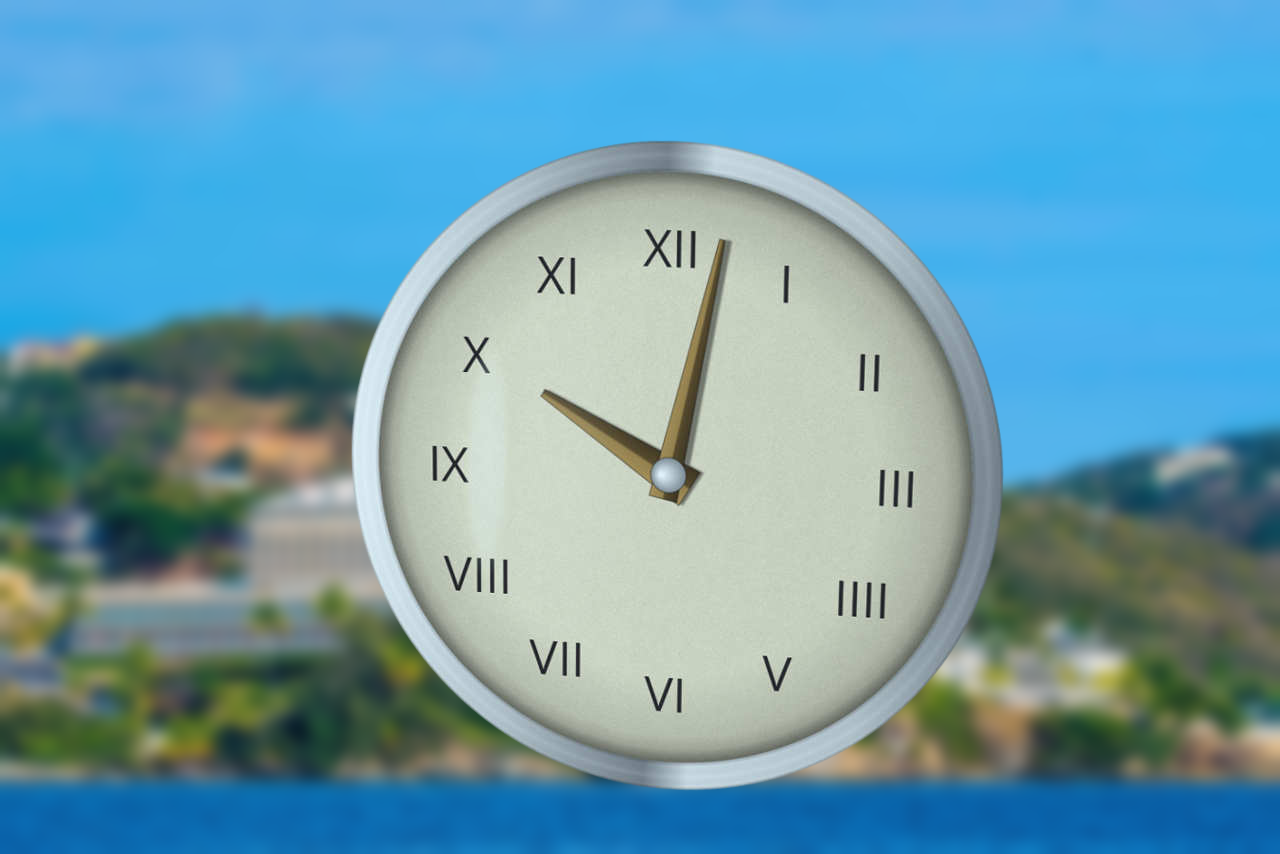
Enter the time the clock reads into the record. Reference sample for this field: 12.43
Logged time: 10.02
